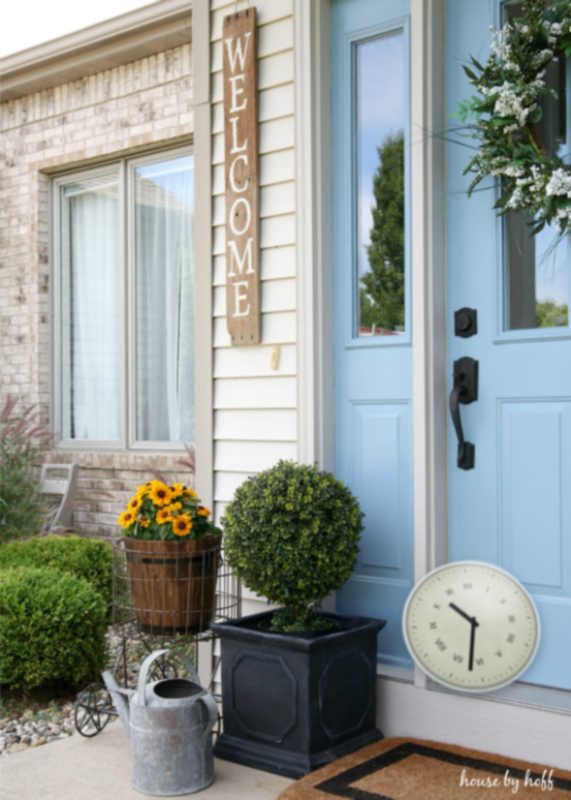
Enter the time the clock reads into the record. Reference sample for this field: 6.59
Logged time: 10.32
